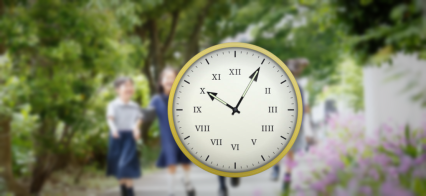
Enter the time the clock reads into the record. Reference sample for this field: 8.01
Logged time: 10.05
